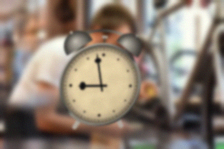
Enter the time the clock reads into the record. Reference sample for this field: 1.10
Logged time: 8.58
